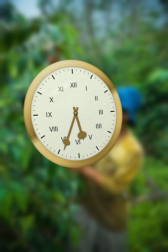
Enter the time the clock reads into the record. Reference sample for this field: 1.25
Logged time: 5.34
